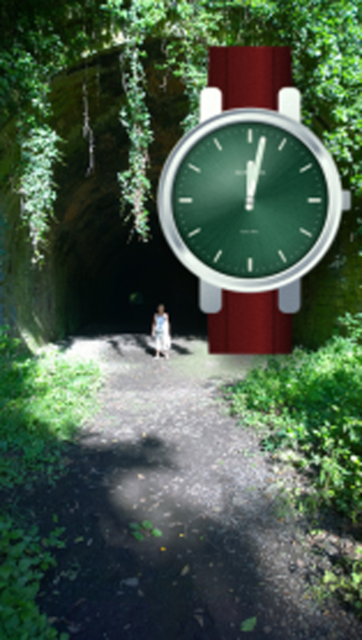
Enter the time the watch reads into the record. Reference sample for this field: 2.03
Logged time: 12.02
